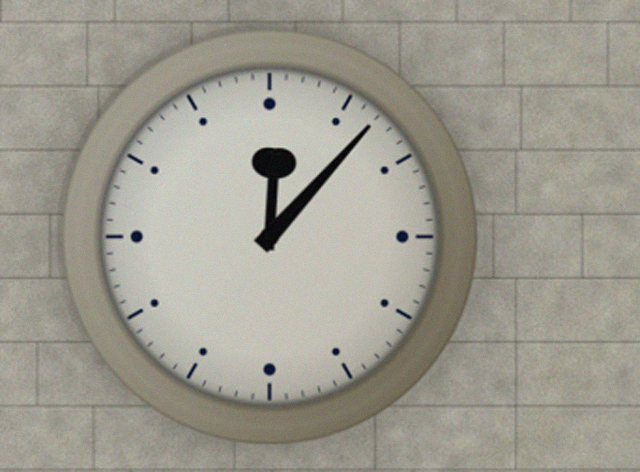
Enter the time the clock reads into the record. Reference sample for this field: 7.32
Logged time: 12.07
